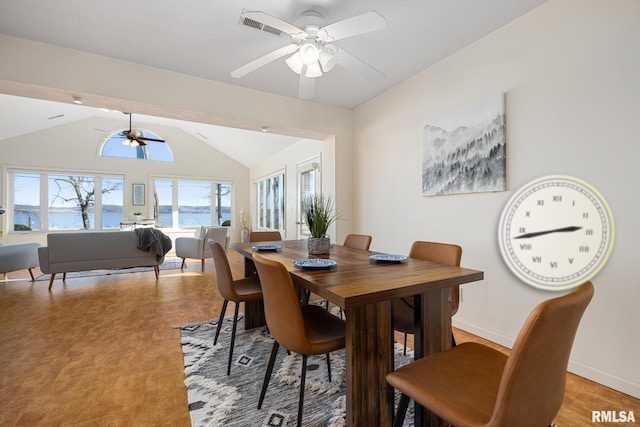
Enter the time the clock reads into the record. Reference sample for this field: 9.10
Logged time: 2.43
